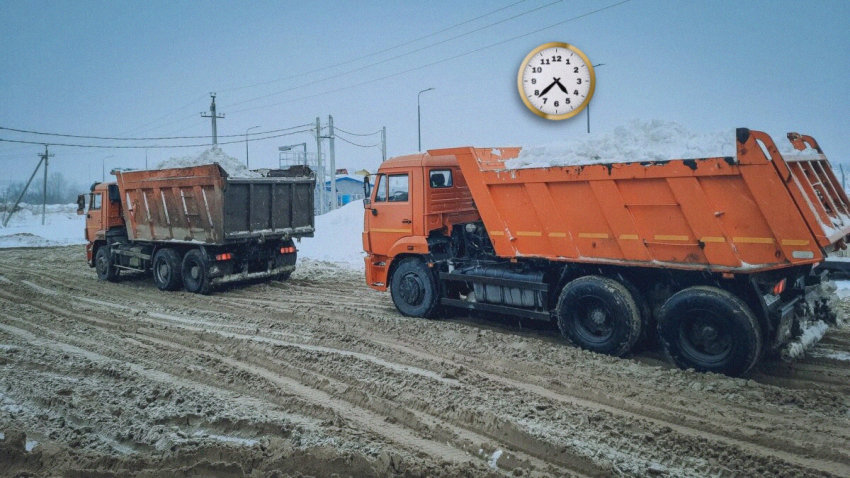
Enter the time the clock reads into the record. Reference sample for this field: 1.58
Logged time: 4.38
